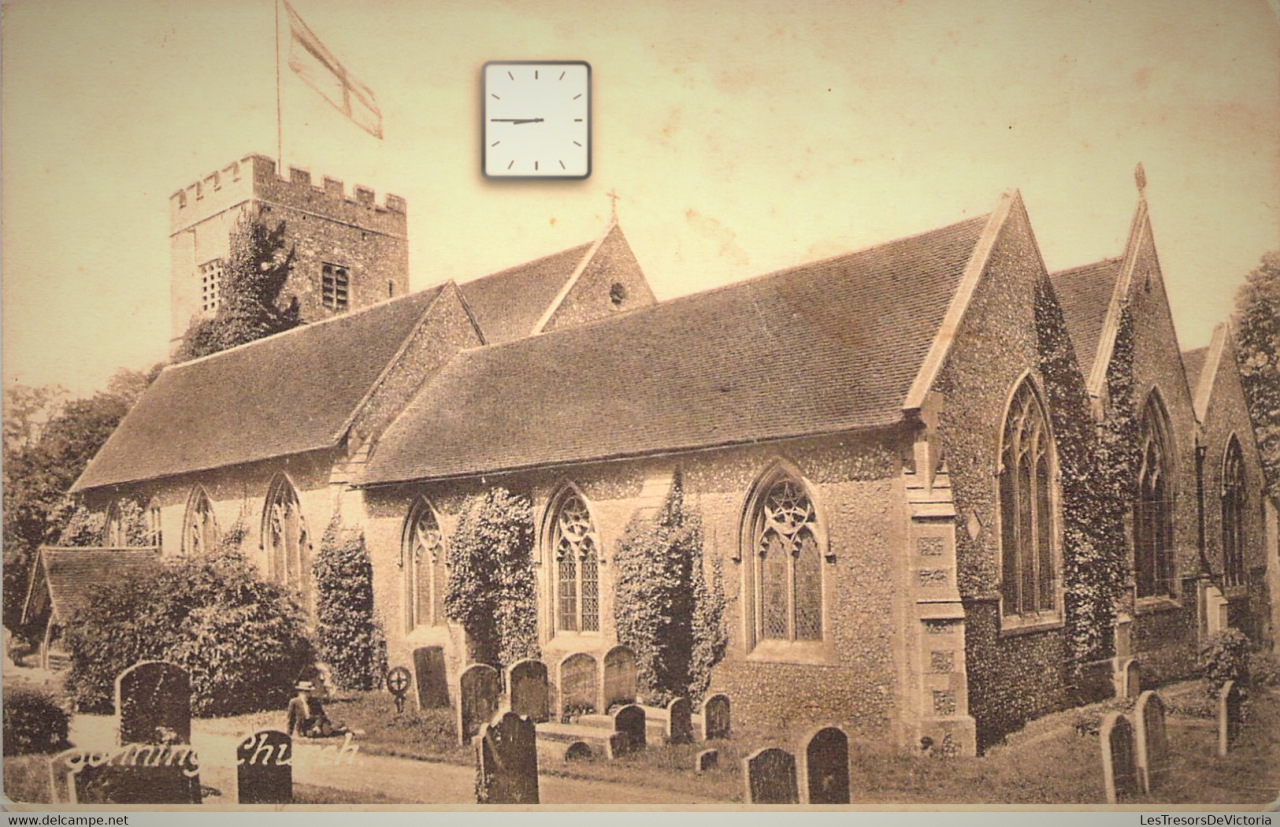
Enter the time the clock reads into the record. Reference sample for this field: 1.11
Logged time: 8.45
